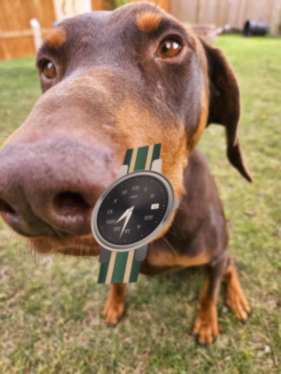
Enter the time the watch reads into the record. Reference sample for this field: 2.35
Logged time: 7.32
